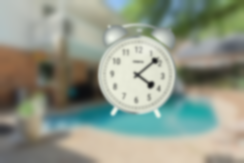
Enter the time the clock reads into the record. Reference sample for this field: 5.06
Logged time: 4.08
